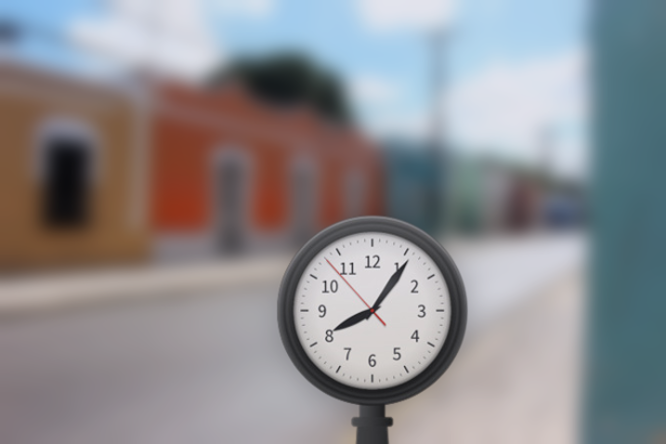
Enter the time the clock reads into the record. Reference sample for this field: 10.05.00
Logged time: 8.05.53
